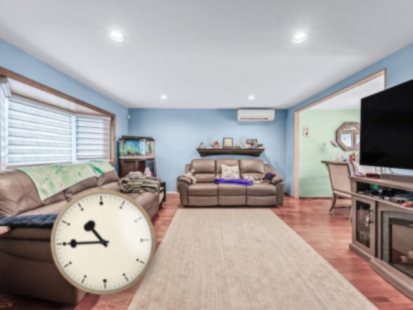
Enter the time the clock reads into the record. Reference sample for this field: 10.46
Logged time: 10.45
